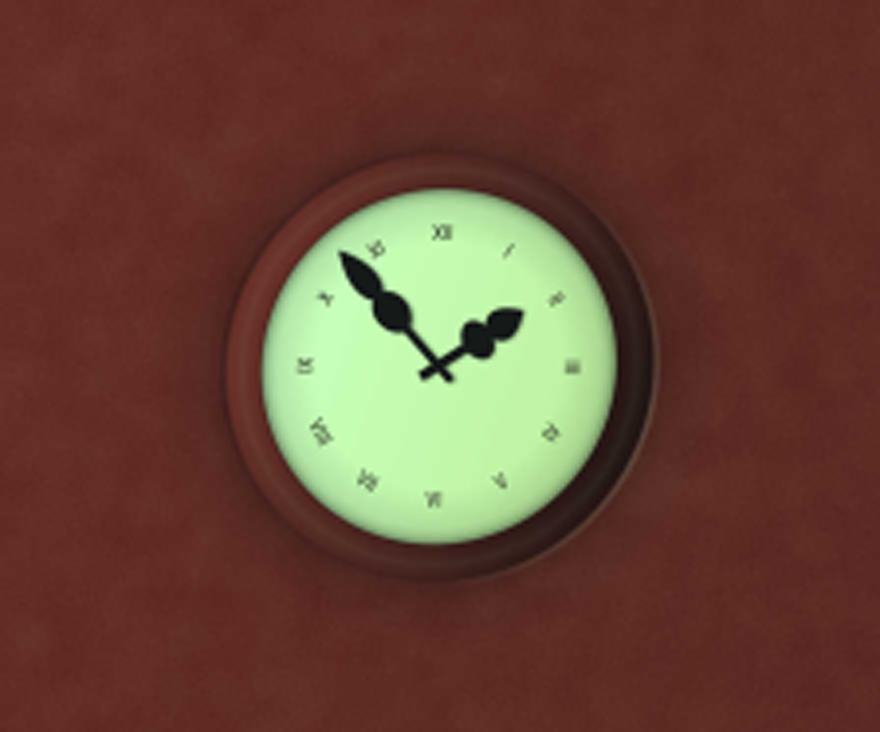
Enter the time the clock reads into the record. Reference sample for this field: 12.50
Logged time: 1.53
